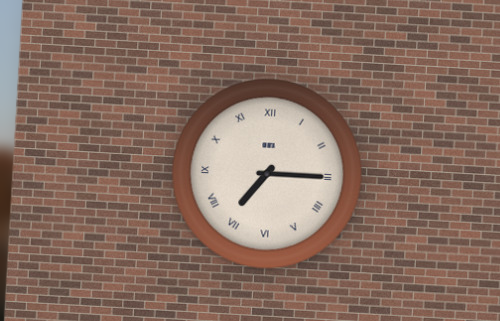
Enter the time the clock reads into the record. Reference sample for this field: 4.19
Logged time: 7.15
